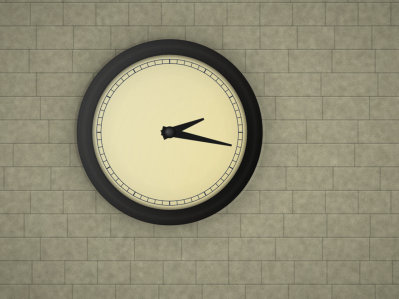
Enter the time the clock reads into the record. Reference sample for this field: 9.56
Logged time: 2.17
